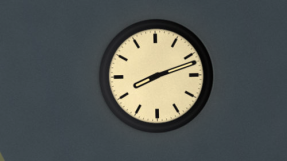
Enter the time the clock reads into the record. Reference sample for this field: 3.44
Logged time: 8.12
